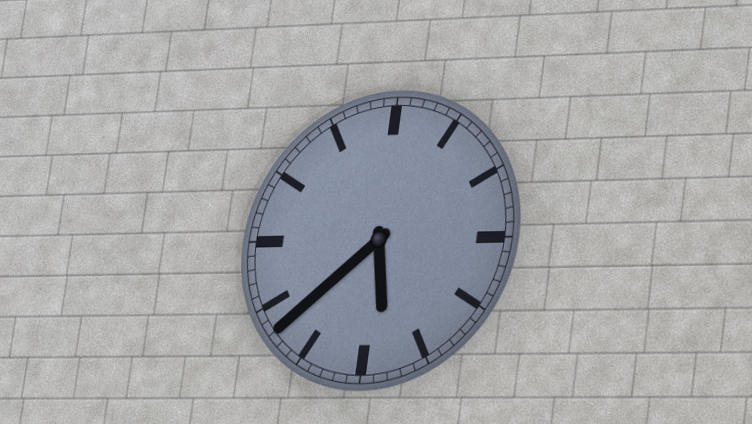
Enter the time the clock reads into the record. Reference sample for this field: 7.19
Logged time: 5.38
